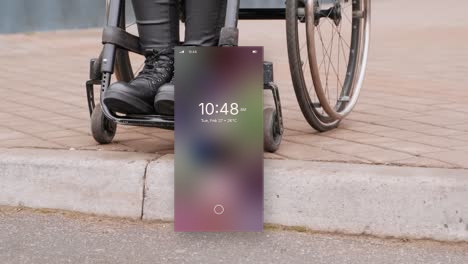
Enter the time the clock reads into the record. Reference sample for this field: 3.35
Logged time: 10.48
